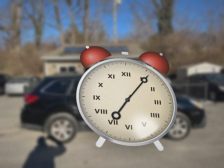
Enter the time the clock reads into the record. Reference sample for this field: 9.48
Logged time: 7.06
